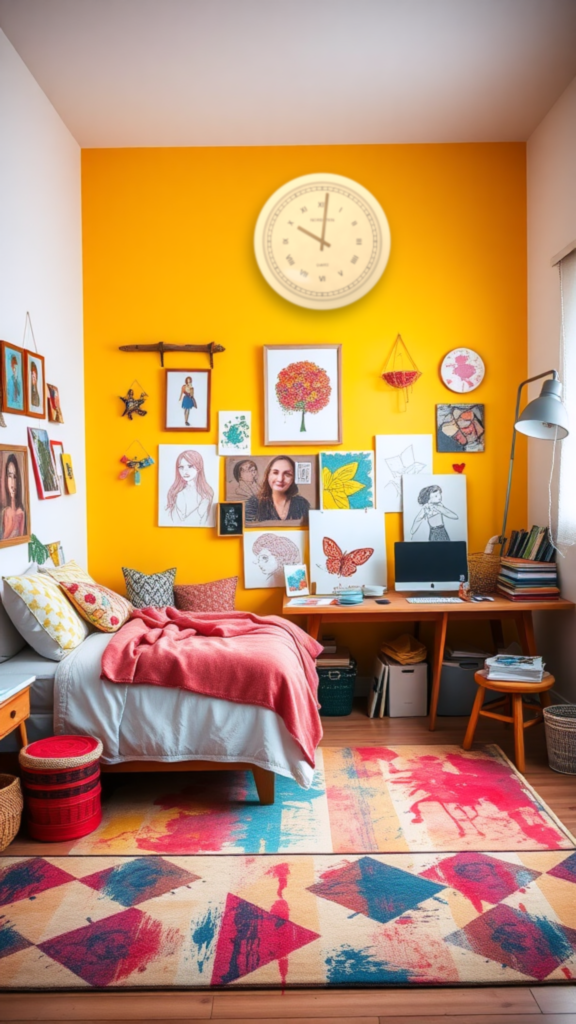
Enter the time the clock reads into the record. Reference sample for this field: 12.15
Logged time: 10.01
